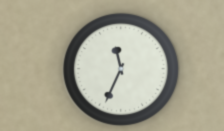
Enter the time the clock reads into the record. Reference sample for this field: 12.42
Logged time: 11.34
